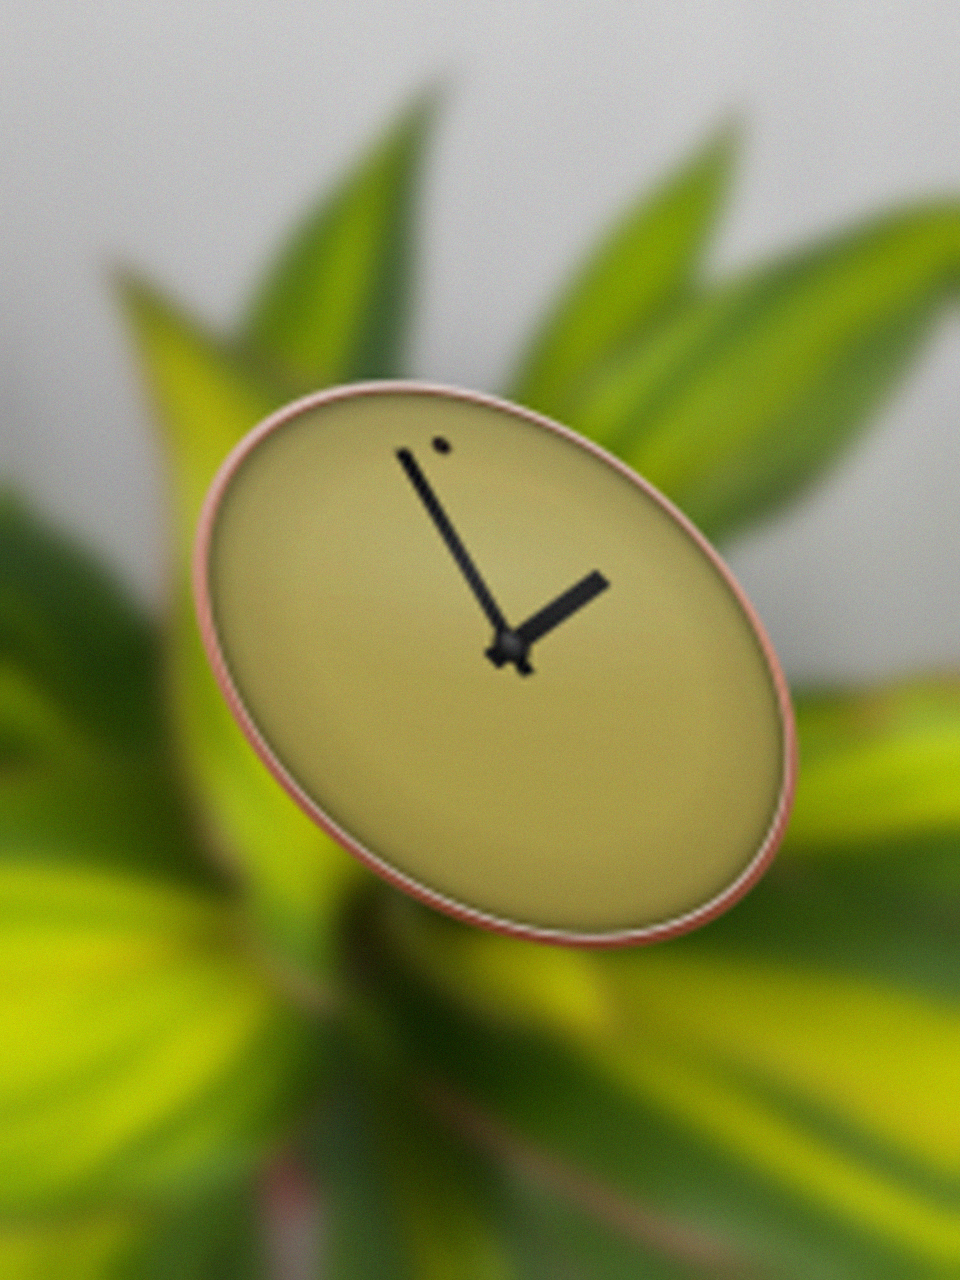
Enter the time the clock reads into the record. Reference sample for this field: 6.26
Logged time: 1.58
